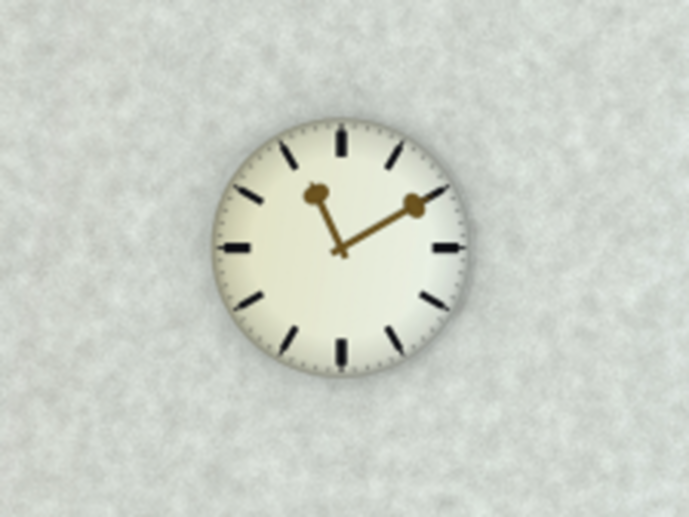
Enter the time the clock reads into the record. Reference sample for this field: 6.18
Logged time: 11.10
